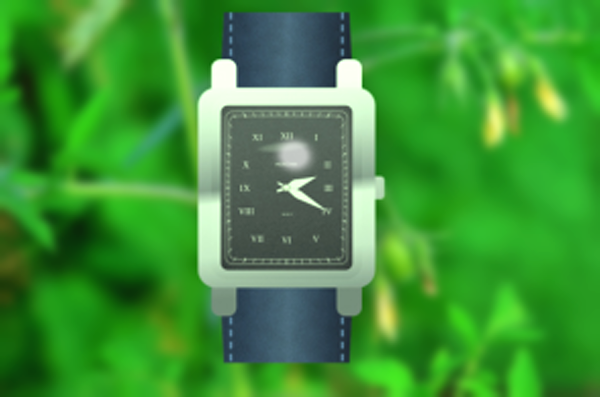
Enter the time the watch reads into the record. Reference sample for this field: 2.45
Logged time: 2.20
